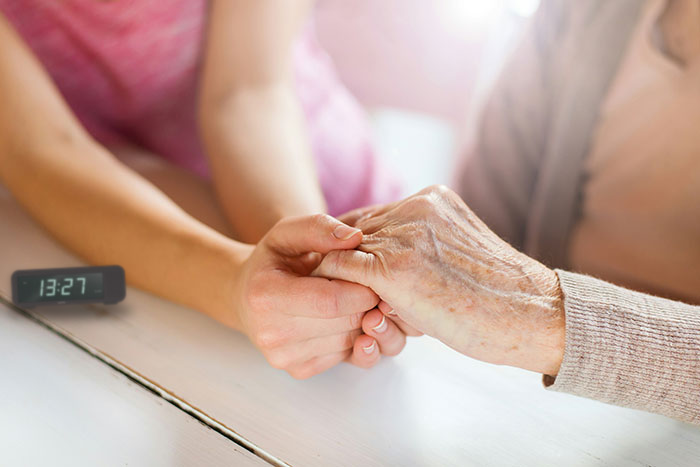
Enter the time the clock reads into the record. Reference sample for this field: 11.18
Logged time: 13.27
